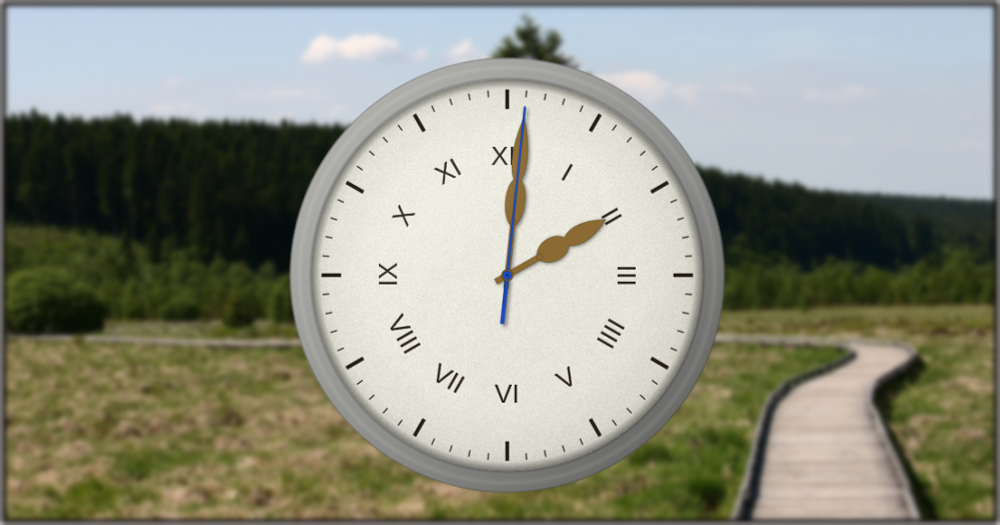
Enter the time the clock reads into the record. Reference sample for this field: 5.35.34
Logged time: 2.01.01
